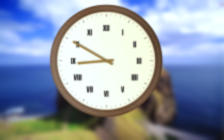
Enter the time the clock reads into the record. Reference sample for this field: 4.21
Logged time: 8.50
